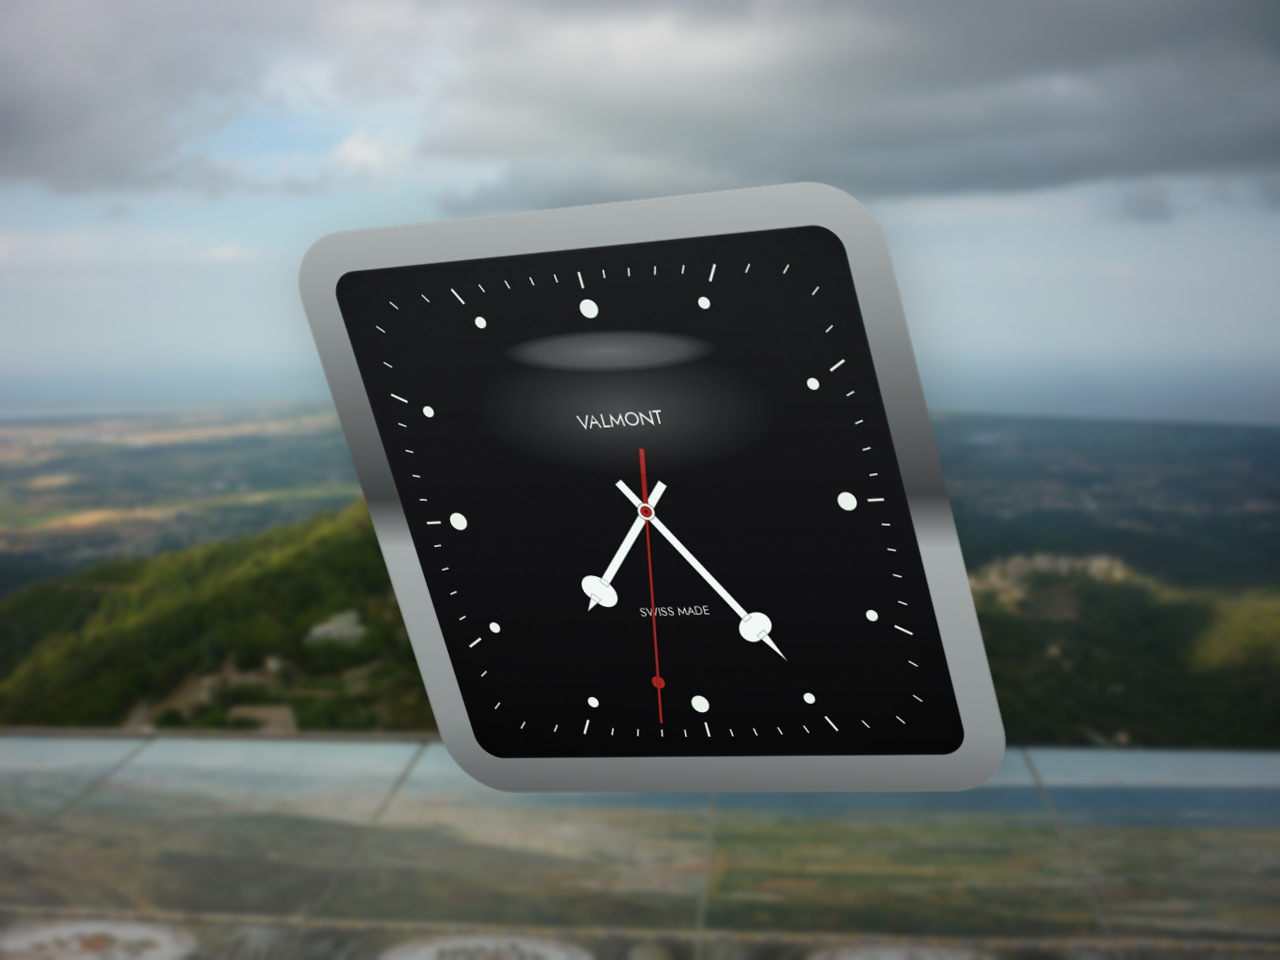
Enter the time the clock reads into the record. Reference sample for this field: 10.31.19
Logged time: 7.24.32
